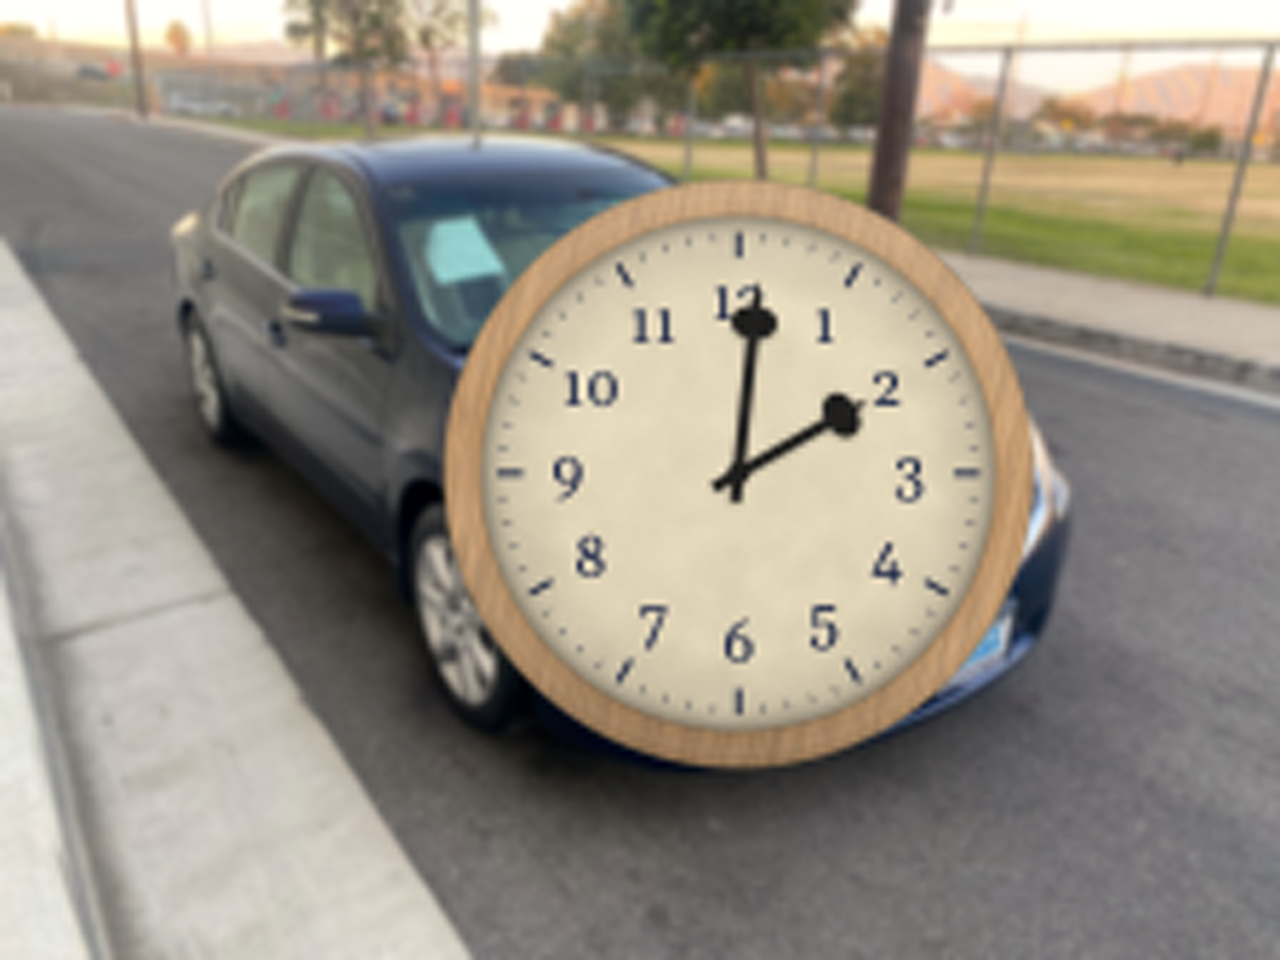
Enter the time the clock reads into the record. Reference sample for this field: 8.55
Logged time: 2.01
